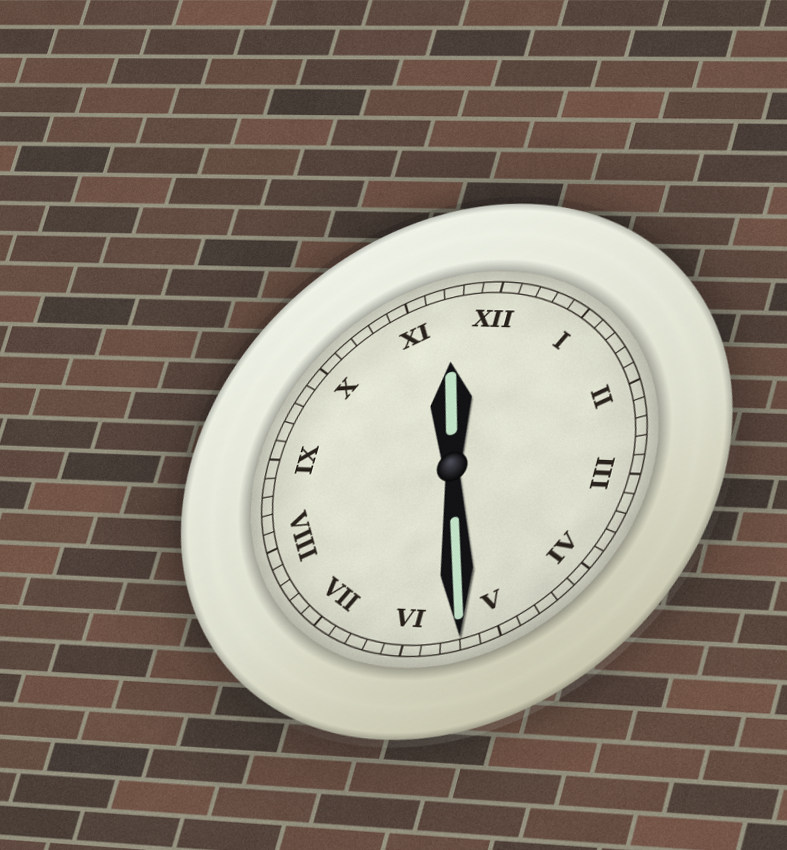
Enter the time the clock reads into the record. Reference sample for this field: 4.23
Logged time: 11.27
